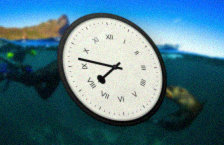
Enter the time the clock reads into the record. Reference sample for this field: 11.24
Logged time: 7.47
